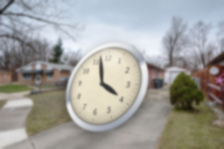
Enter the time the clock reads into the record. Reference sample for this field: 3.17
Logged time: 3.57
